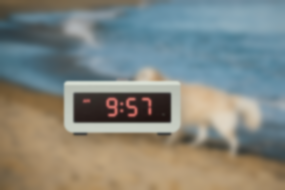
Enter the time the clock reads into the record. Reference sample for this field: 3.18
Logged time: 9.57
